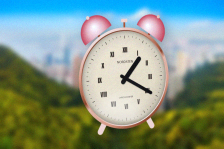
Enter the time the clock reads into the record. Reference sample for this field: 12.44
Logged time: 1.20
